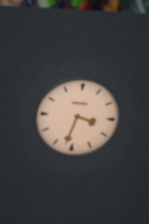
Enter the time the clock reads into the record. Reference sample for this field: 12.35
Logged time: 3.32
